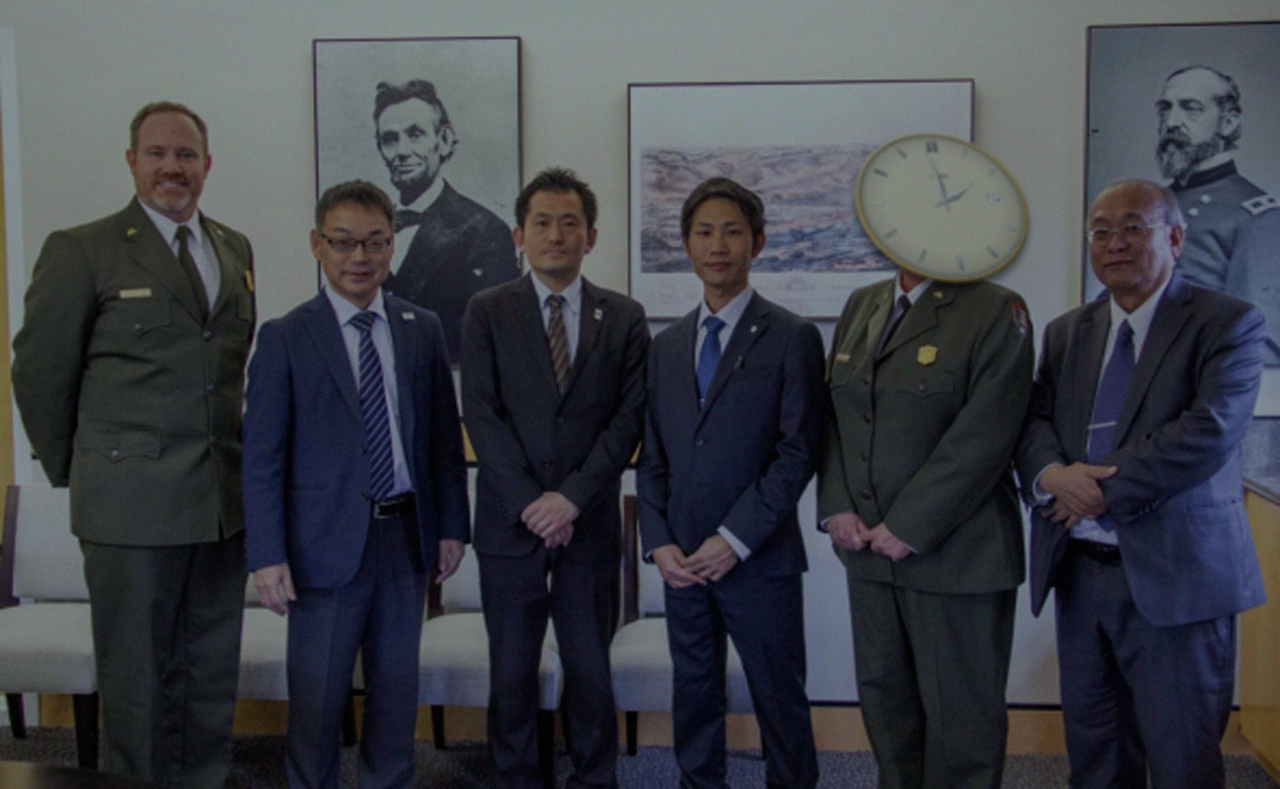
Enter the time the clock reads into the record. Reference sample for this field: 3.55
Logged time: 1.59
